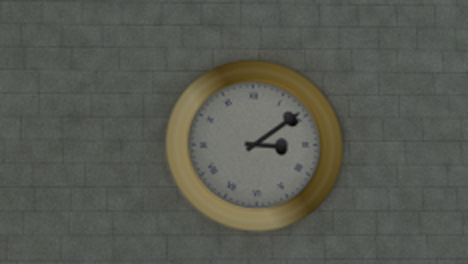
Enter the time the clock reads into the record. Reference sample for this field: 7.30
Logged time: 3.09
